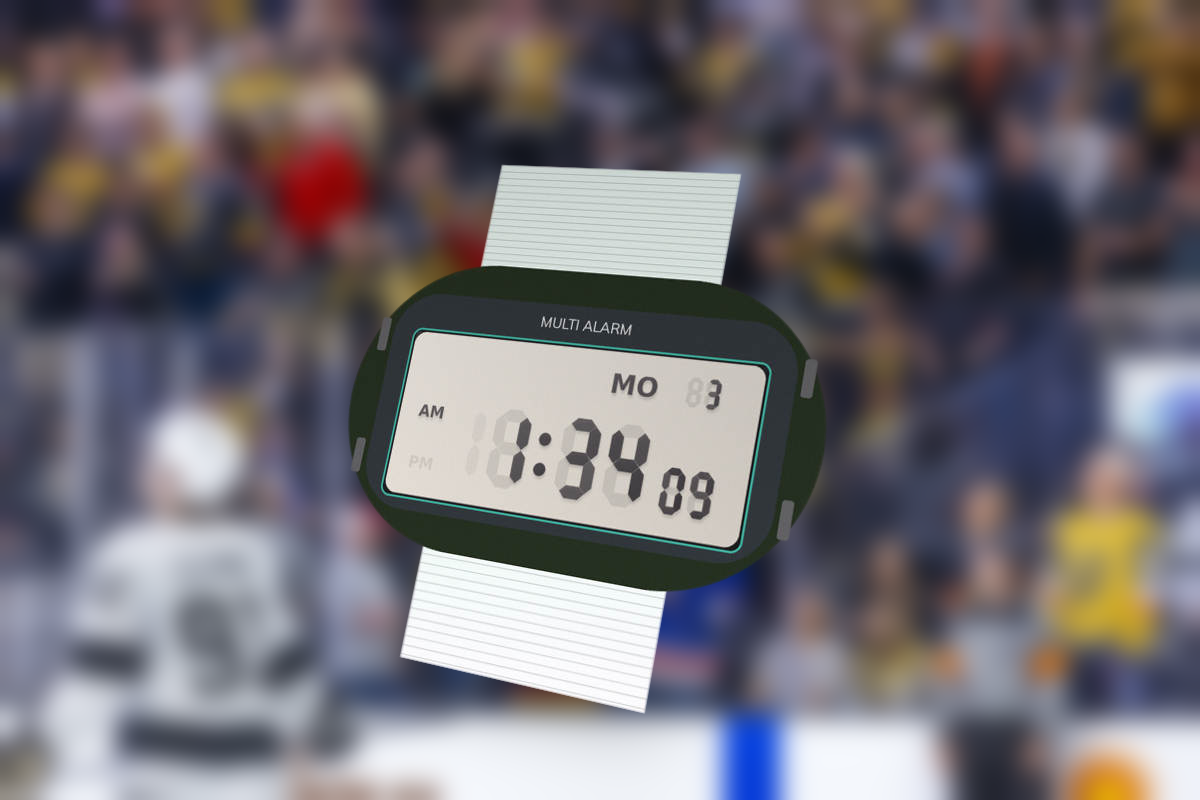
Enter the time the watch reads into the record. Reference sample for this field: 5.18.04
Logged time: 1.34.09
